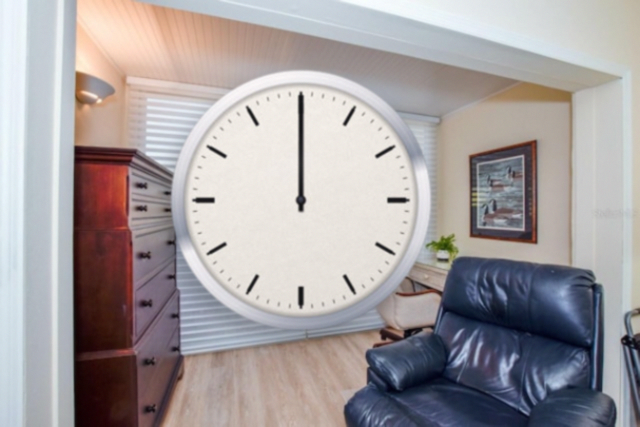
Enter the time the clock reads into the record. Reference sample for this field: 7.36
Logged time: 12.00
